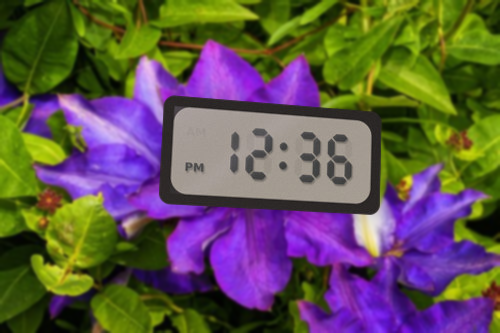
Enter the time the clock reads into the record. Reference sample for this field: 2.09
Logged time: 12.36
